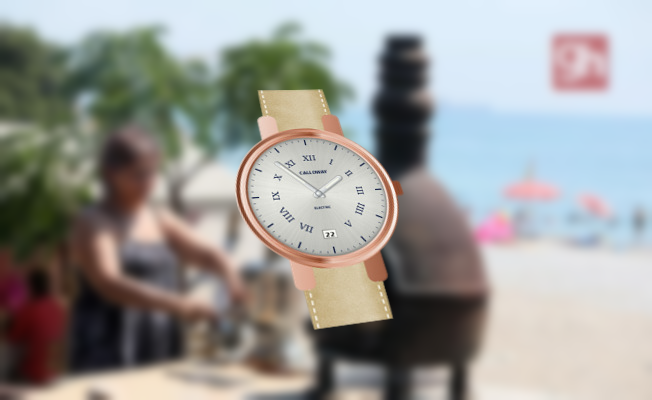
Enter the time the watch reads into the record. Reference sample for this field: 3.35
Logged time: 1.53
